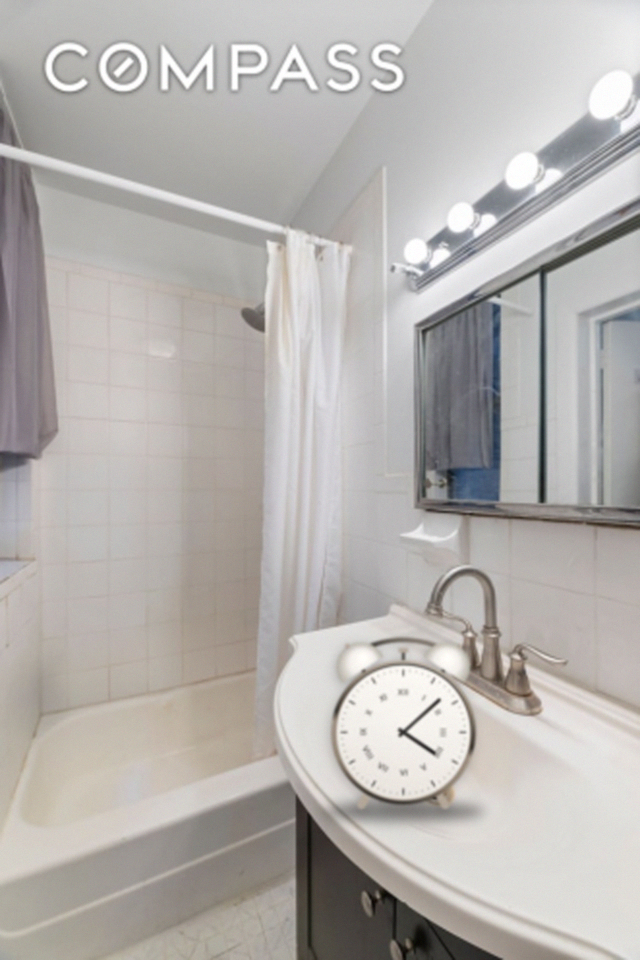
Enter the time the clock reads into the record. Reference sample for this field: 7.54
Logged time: 4.08
